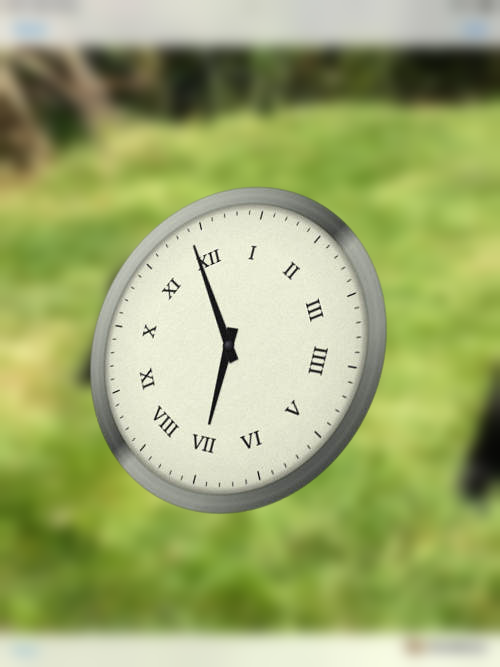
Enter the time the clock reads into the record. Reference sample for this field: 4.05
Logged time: 6.59
